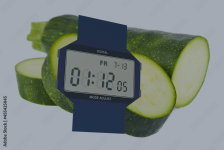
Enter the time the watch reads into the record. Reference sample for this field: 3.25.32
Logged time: 1.12.05
